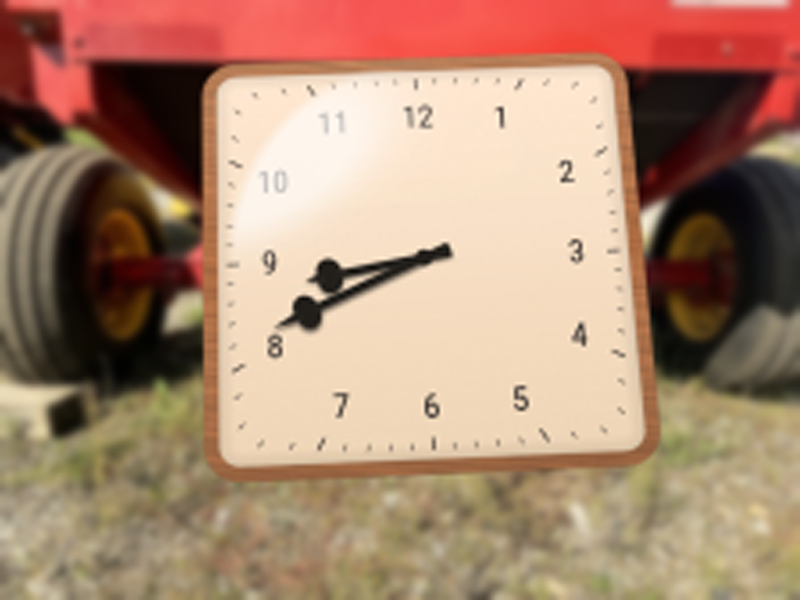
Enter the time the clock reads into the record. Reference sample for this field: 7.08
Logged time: 8.41
